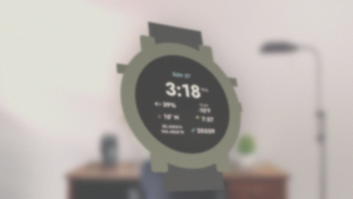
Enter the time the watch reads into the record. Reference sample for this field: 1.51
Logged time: 3.18
